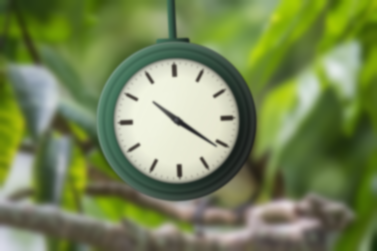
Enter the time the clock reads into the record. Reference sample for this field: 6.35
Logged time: 10.21
